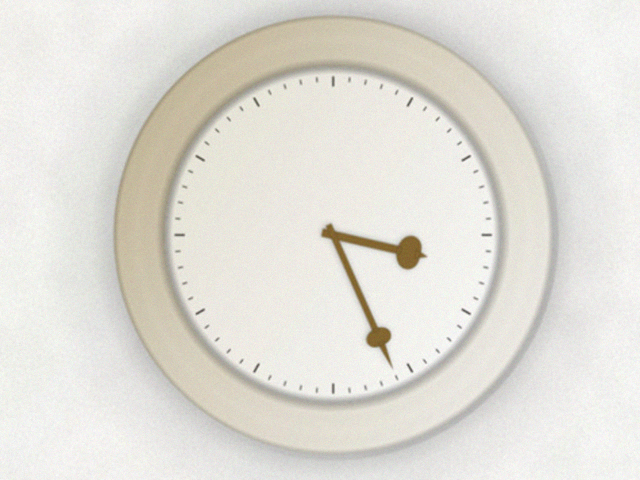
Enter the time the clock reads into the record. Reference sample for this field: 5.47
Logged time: 3.26
